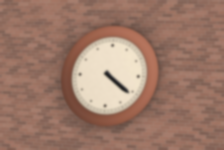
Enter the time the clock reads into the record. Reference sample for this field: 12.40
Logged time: 4.21
